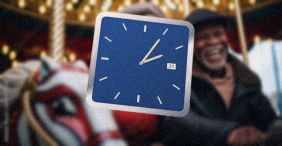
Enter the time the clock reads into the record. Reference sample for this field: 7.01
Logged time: 2.05
